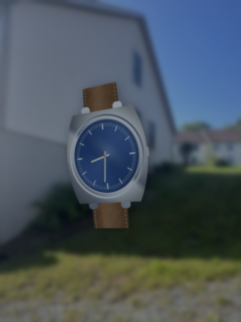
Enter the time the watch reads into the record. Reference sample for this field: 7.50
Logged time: 8.31
